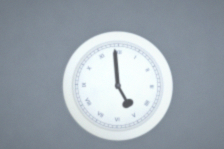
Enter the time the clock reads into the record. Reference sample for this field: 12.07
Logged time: 4.59
